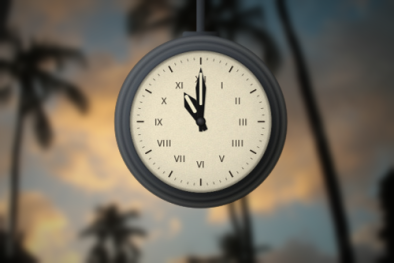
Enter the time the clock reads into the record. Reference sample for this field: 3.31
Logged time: 11.00
